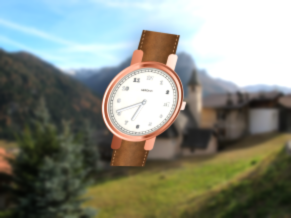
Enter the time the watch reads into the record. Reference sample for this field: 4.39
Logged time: 6.41
